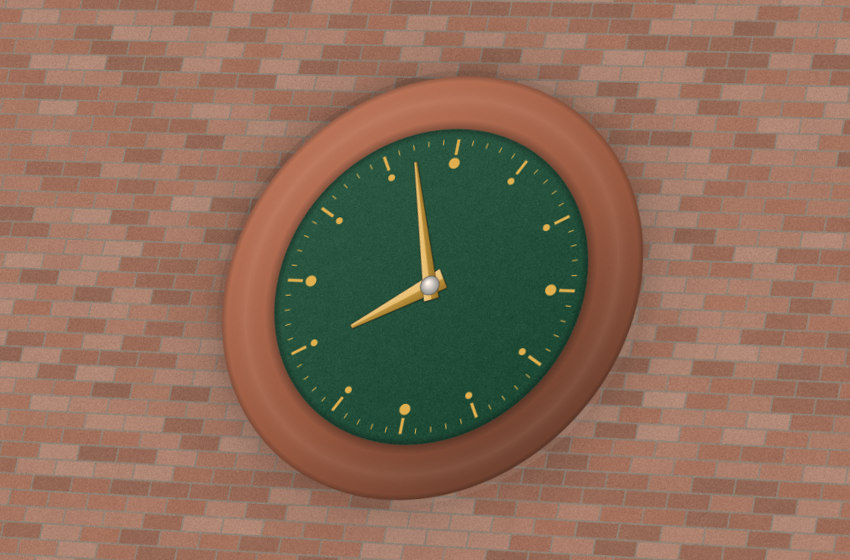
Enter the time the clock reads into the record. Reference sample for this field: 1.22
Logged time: 7.57
